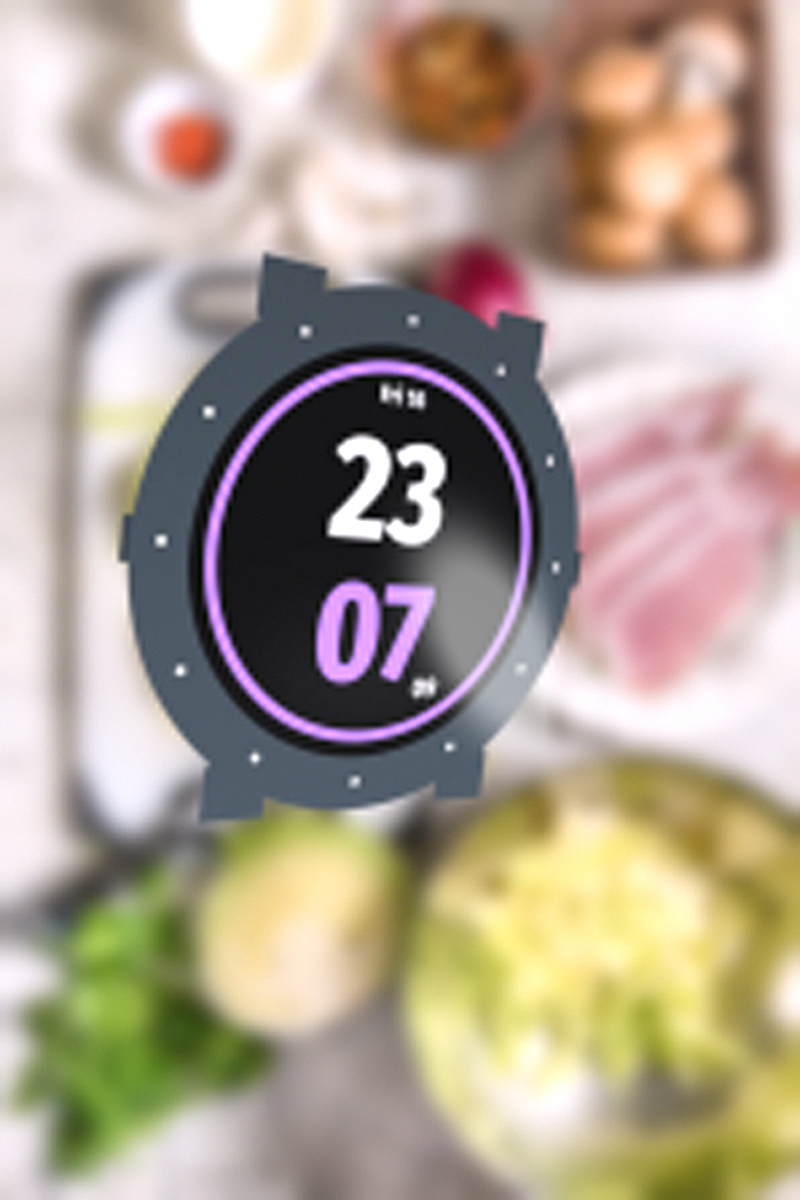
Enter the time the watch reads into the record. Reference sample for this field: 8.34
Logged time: 23.07
